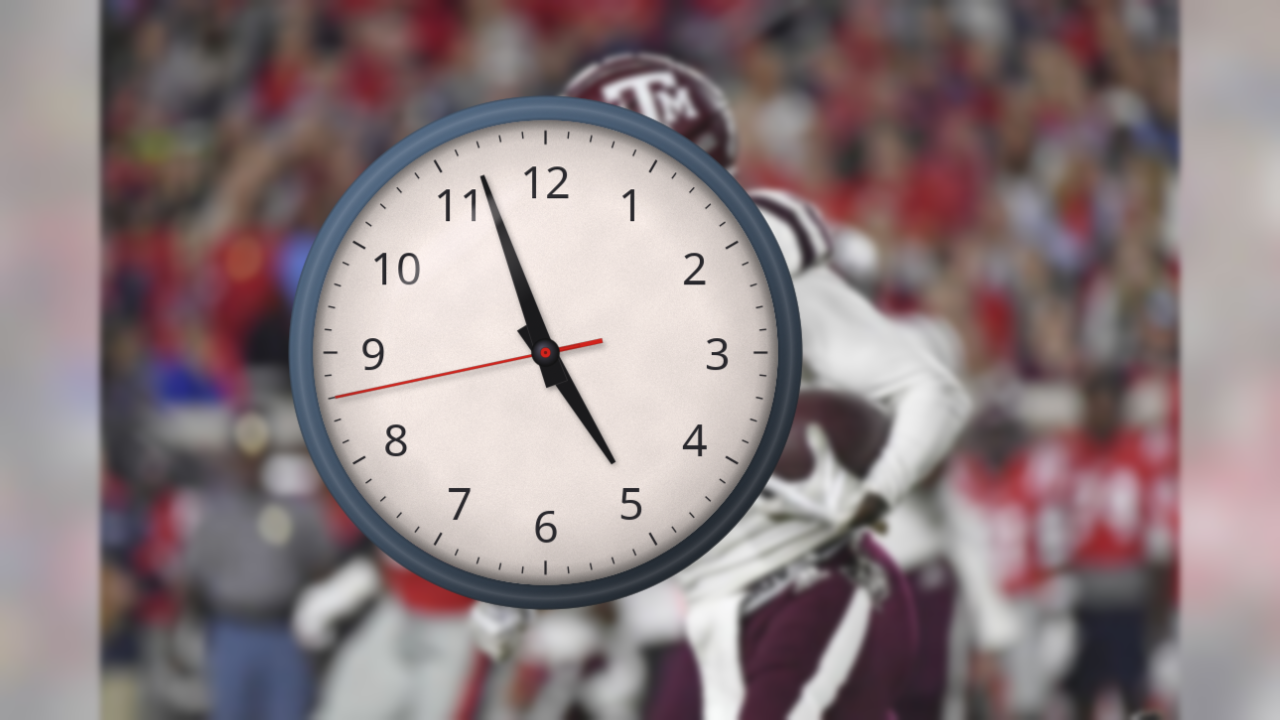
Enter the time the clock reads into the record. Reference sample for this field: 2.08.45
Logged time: 4.56.43
